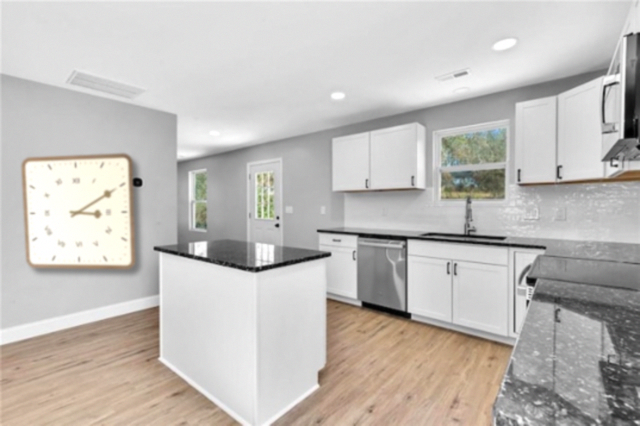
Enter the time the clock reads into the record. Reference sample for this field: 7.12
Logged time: 3.10
